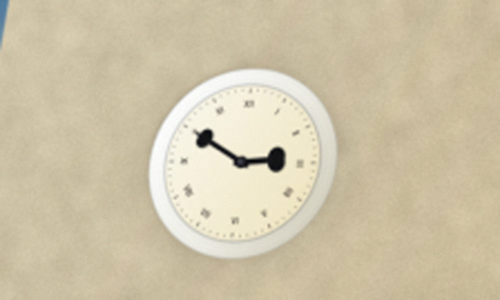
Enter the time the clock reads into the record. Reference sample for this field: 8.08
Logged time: 2.50
